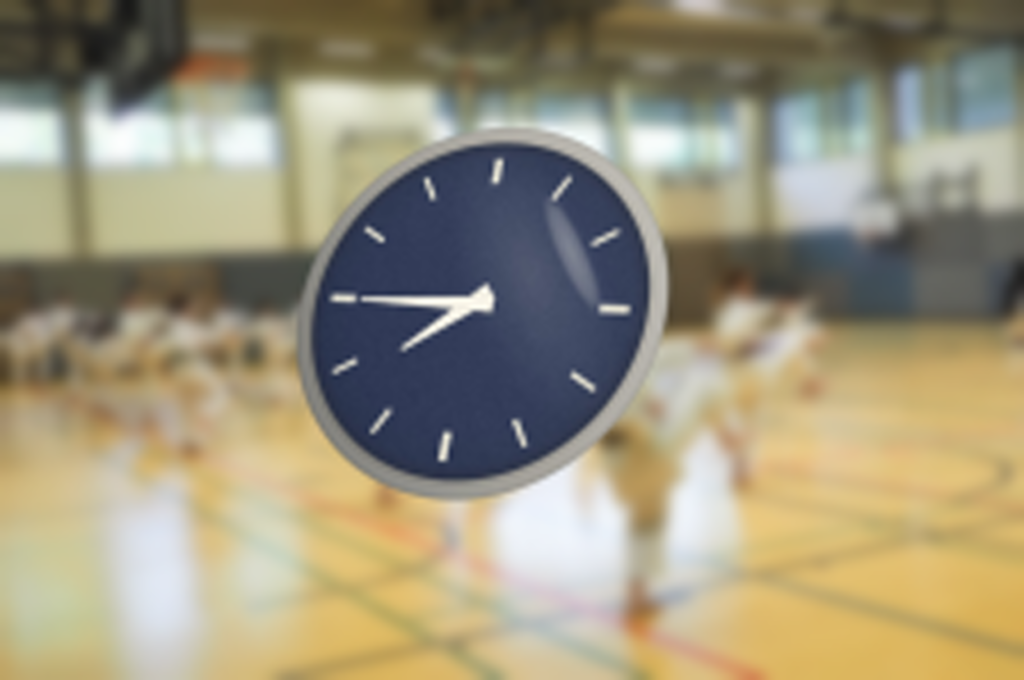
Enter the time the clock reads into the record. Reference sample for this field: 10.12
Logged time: 7.45
